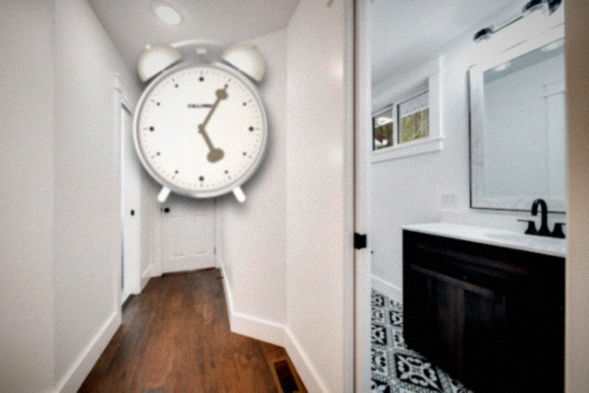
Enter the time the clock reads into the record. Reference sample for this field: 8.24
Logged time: 5.05
